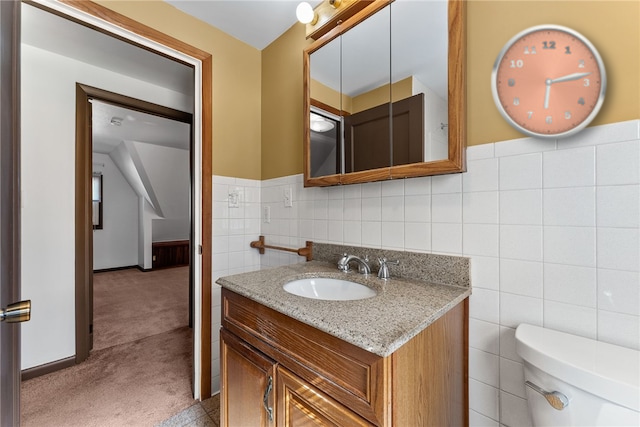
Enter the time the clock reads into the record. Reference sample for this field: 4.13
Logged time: 6.13
